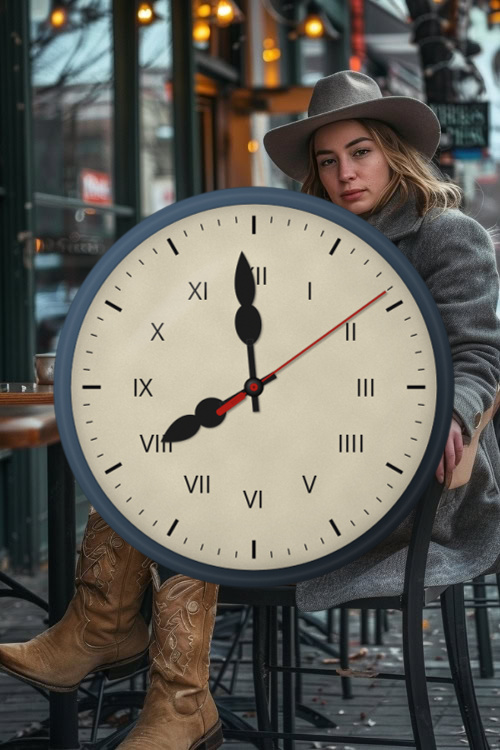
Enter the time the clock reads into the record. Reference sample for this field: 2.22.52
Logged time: 7.59.09
